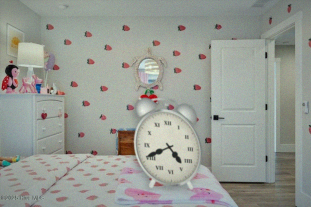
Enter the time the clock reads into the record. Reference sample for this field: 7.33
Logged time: 4.41
